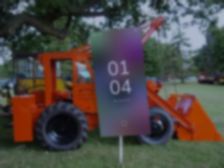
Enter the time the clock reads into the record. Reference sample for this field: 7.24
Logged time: 1.04
